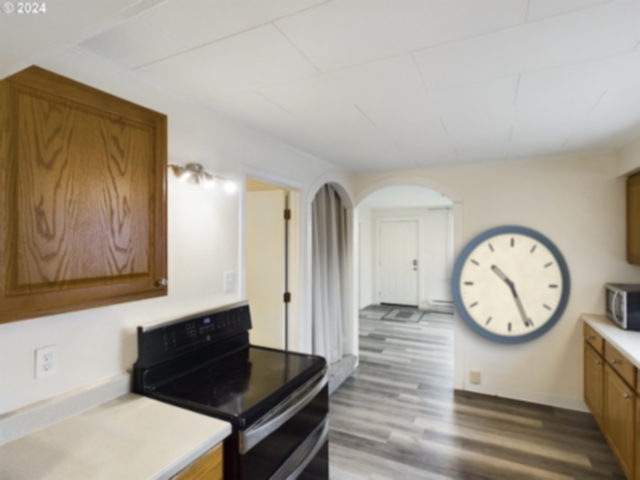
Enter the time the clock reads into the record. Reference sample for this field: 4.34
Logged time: 10.26
